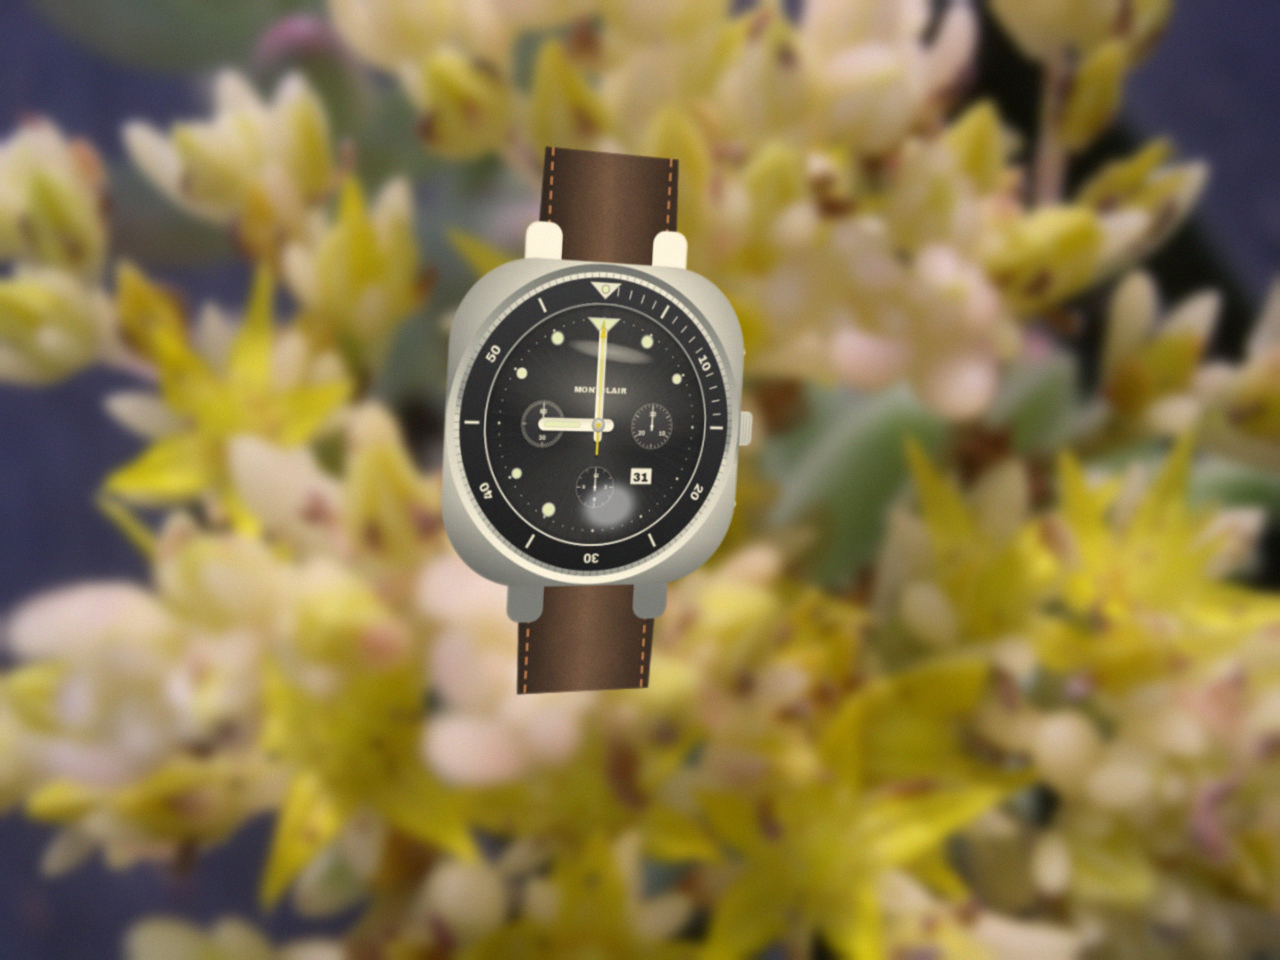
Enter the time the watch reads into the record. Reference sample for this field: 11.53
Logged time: 9.00
